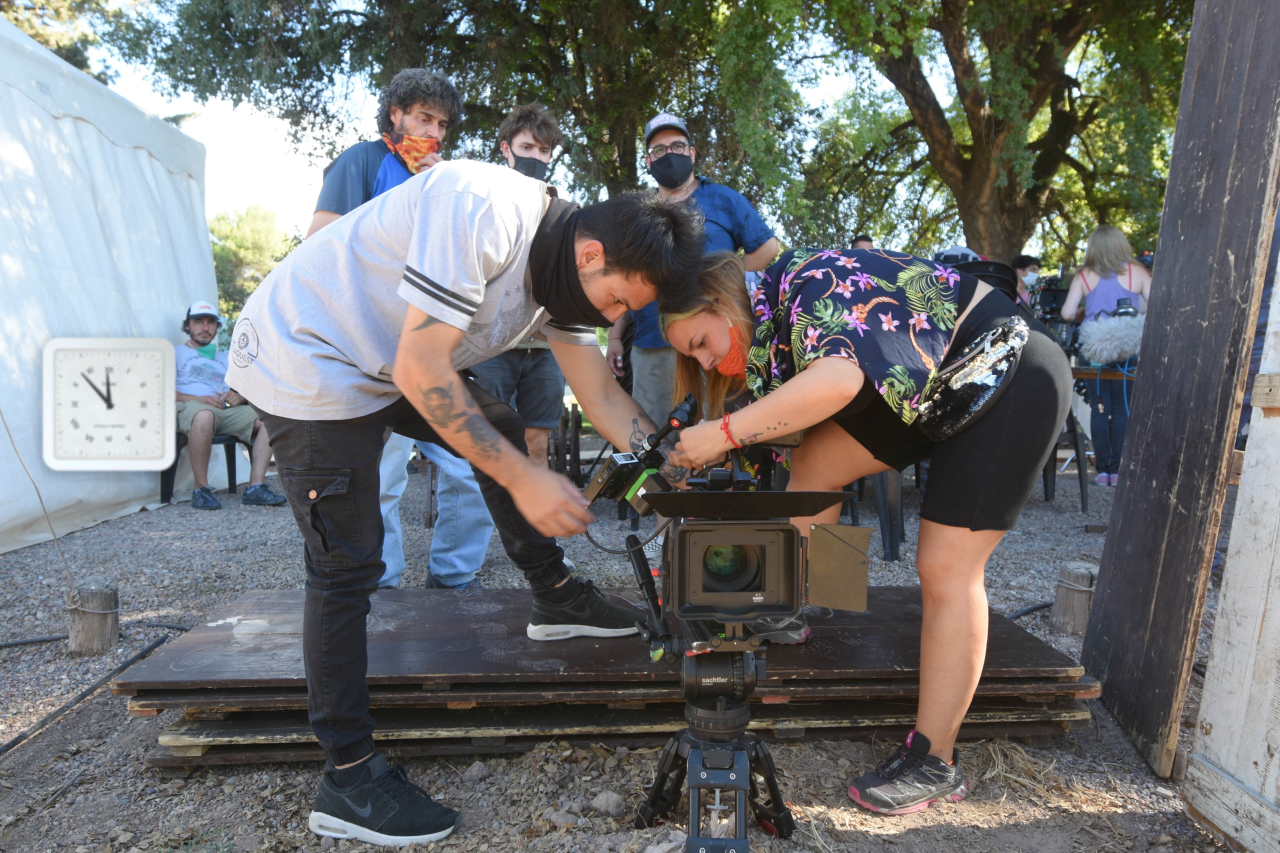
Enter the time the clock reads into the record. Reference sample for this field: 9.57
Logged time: 11.53
